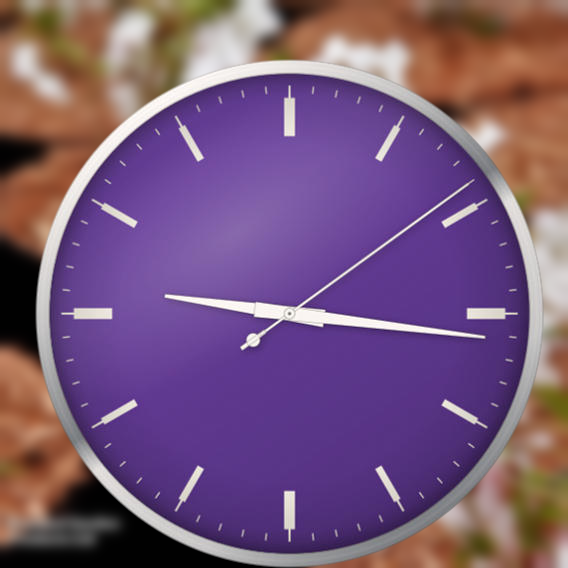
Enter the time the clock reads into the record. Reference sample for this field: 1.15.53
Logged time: 9.16.09
